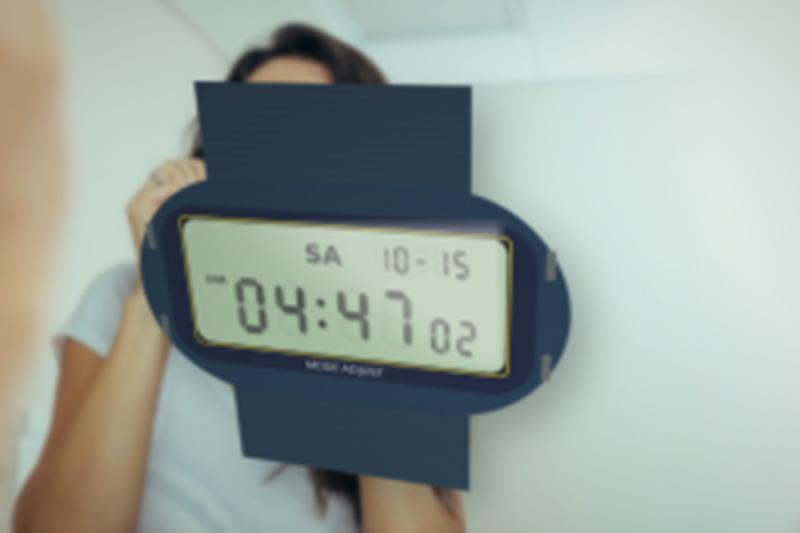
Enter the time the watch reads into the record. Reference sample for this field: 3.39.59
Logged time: 4.47.02
